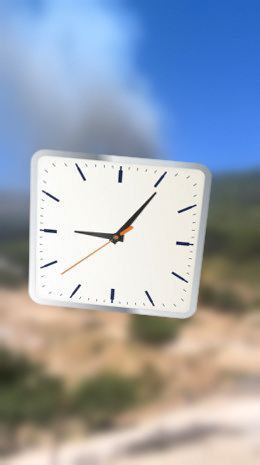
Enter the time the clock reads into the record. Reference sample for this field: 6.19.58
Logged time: 9.05.38
